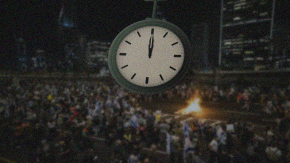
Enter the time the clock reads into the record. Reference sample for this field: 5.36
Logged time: 12.00
